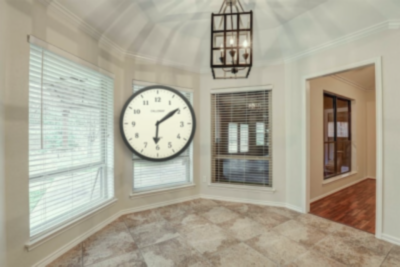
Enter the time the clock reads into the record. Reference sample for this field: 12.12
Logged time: 6.09
